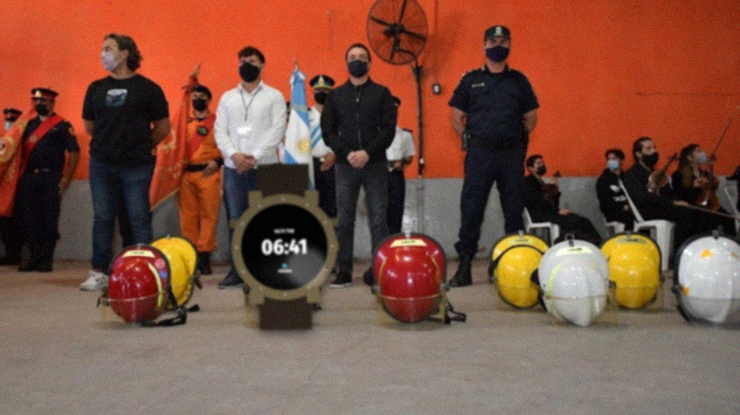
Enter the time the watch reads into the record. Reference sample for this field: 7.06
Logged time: 6.41
